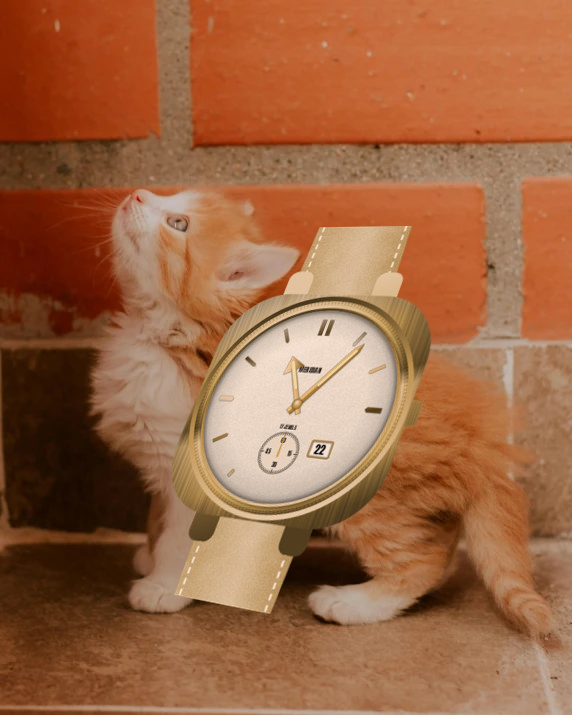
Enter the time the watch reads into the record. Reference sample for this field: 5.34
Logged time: 11.06
